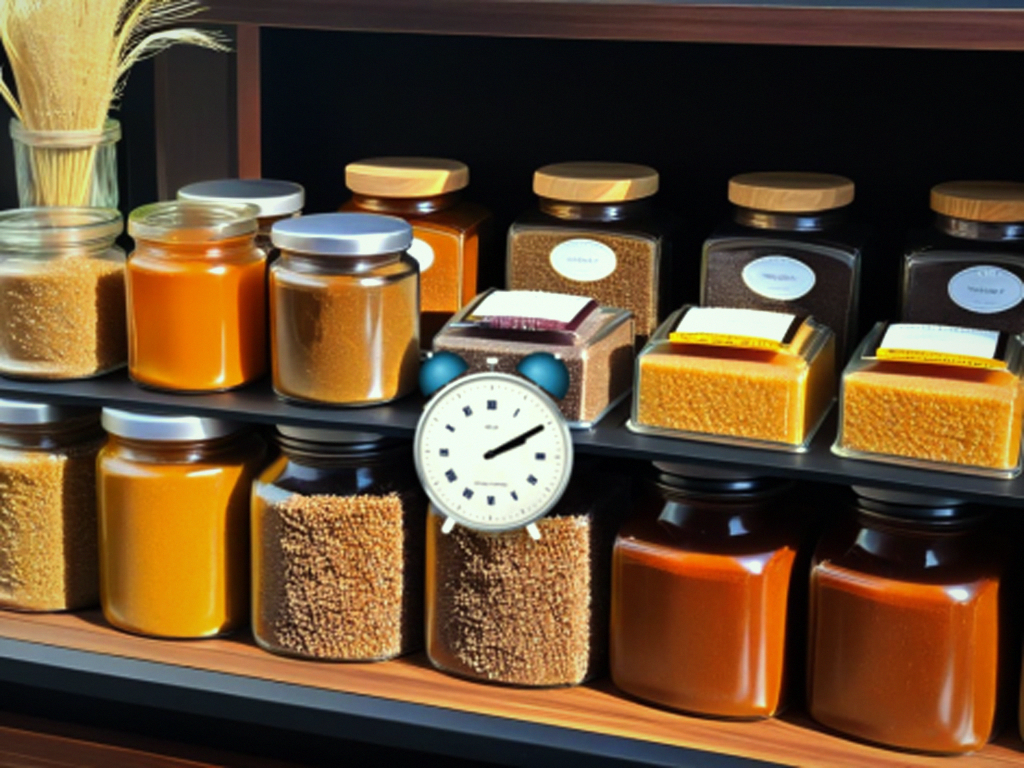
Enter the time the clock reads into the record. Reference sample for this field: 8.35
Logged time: 2.10
